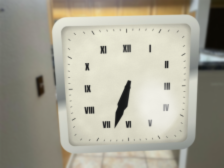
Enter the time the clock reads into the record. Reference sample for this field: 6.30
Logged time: 6.33
